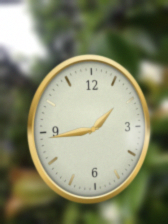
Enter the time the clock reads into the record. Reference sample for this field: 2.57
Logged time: 1.44
